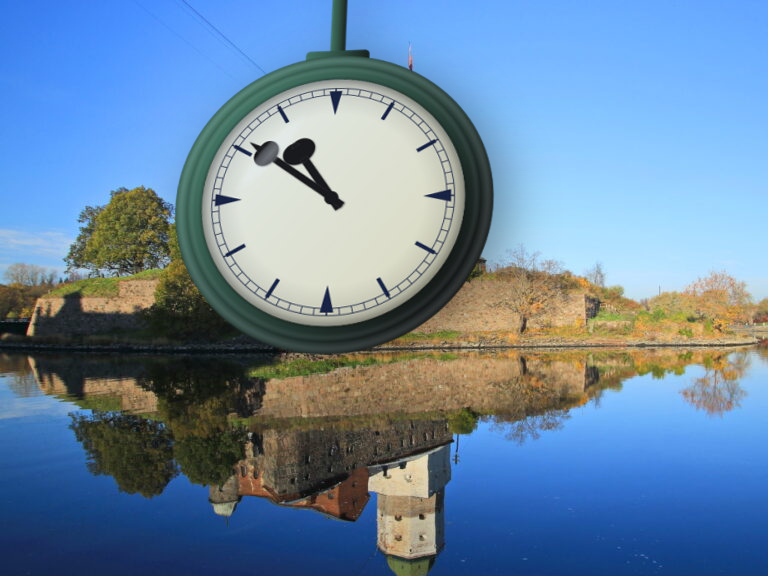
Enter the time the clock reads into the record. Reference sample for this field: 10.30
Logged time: 10.51
